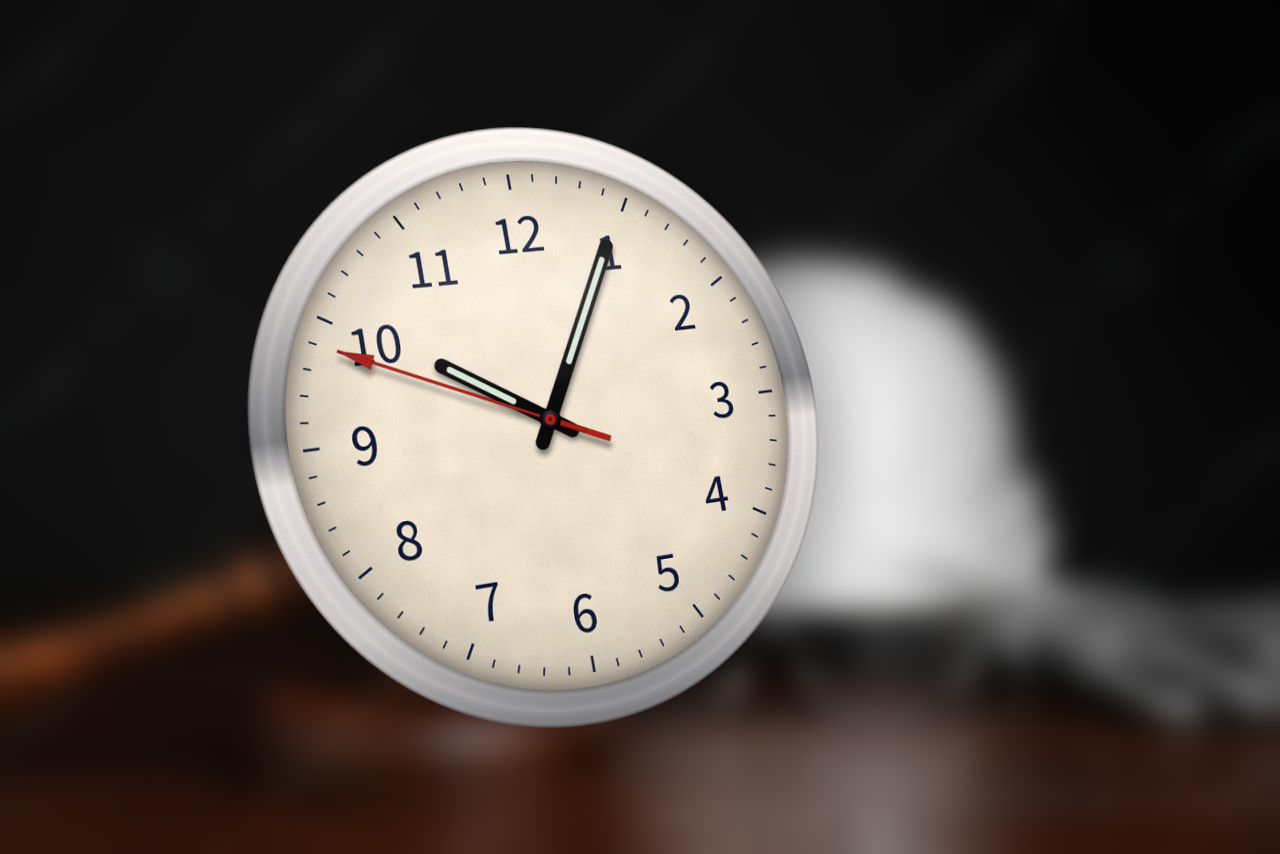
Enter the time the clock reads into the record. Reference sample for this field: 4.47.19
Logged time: 10.04.49
